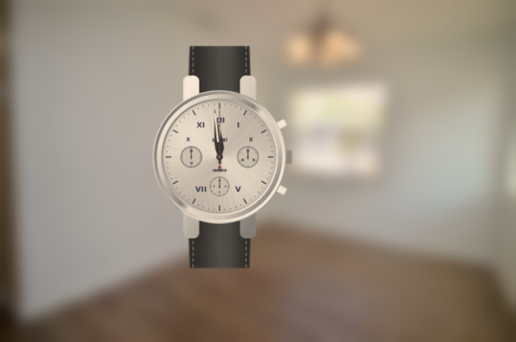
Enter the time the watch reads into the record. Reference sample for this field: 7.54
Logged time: 11.59
